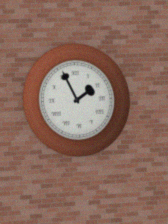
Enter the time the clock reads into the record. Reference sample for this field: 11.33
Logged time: 1.56
